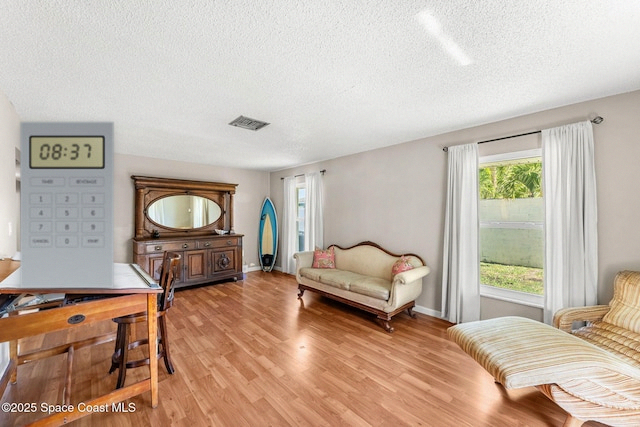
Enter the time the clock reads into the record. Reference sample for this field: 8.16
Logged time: 8.37
